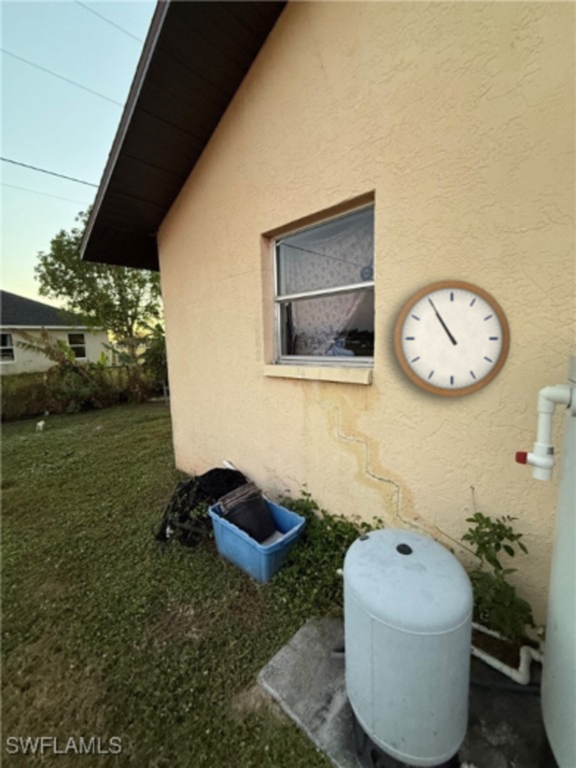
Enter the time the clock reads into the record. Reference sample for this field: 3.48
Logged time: 10.55
